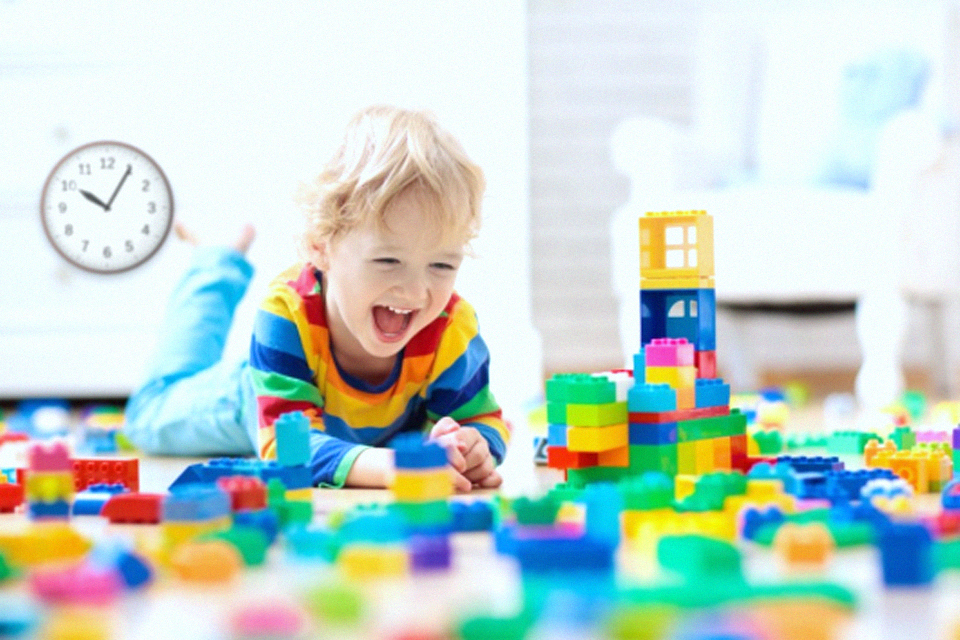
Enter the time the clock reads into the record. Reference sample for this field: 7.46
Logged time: 10.05
